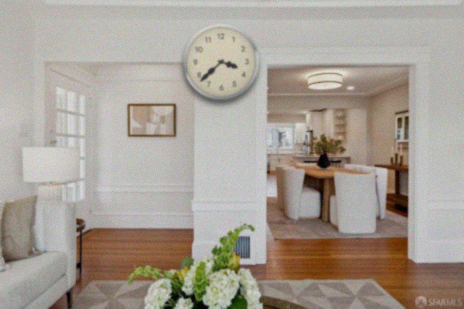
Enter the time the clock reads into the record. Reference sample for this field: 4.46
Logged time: 3.38
